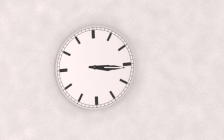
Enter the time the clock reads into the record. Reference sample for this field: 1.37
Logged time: 3.16
